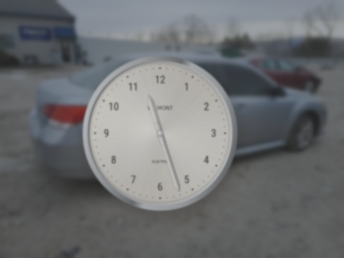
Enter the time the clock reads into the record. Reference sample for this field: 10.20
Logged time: 11.27
